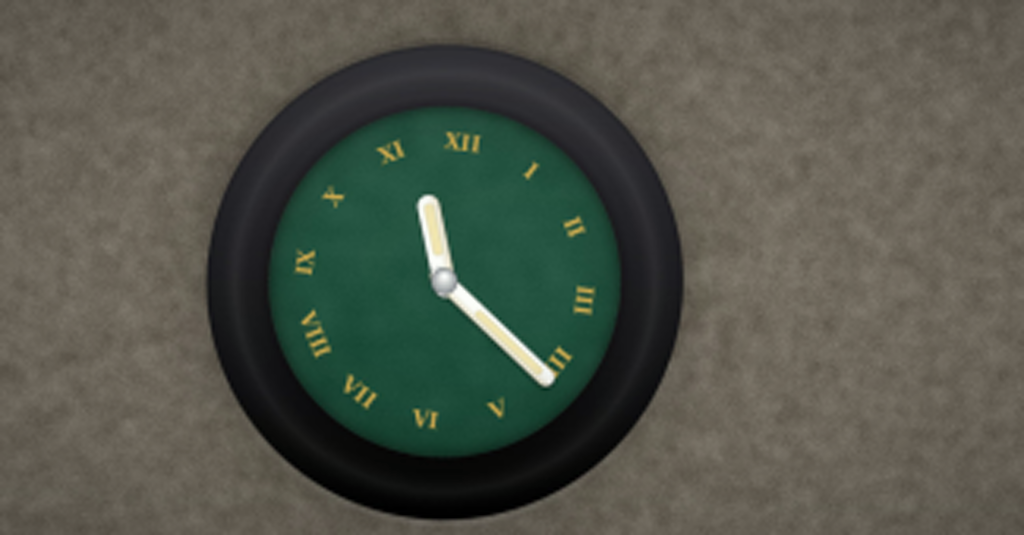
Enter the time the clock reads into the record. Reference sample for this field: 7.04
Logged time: 11.21
